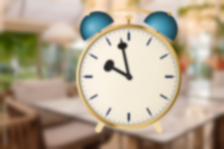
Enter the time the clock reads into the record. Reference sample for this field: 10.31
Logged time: 9.58
